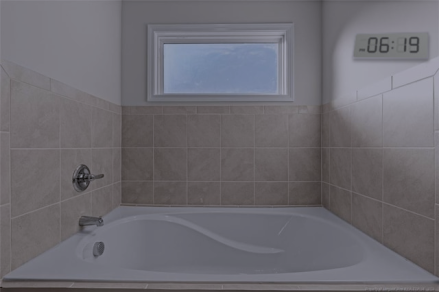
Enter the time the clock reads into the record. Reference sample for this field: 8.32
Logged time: 6.19
